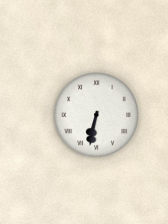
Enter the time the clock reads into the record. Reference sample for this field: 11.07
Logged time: 6.32
